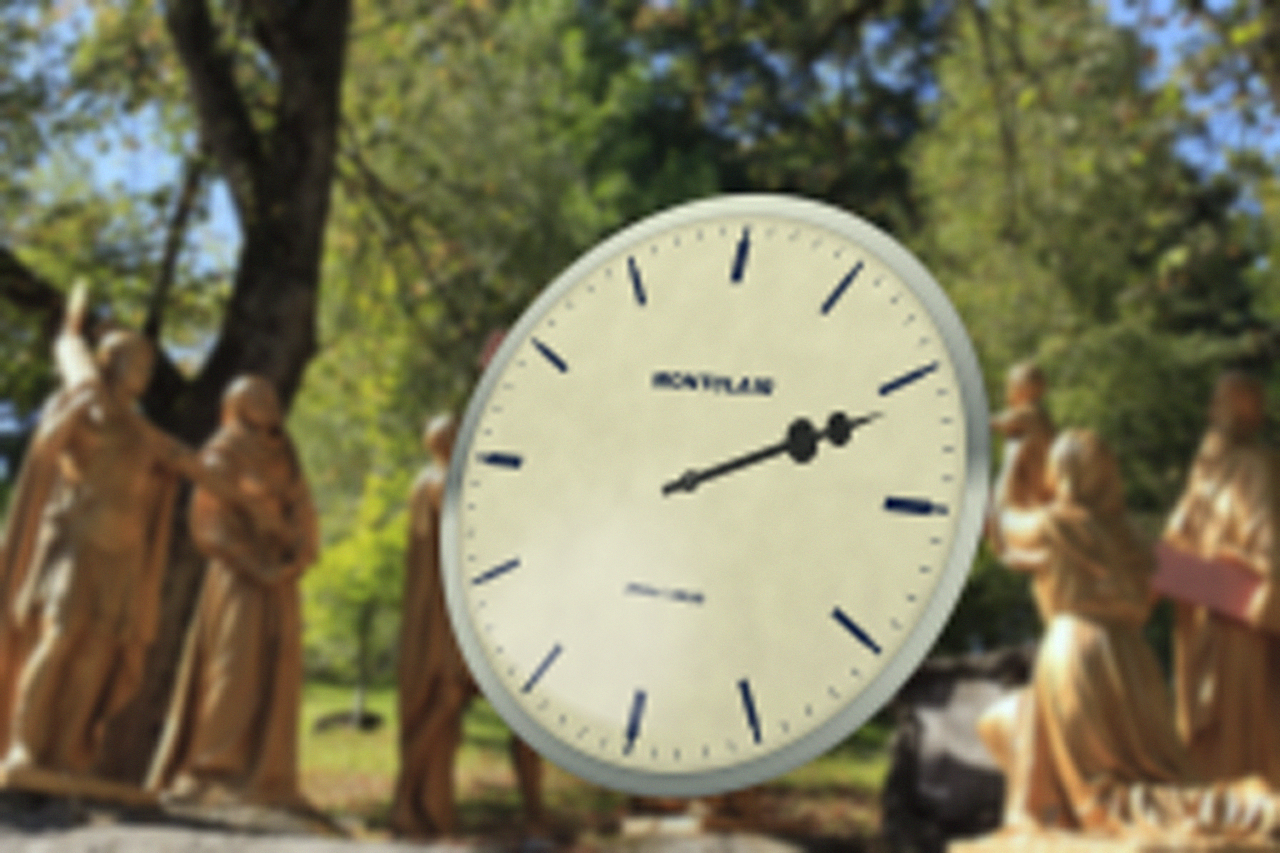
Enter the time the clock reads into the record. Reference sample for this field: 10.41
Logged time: 2.11
